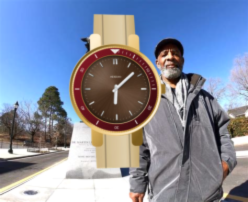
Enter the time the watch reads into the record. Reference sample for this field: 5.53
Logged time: 6.08
